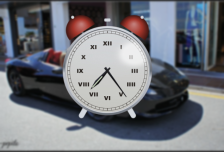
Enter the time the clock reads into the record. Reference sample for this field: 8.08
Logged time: 7.24
